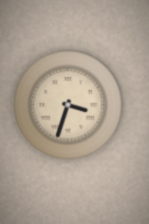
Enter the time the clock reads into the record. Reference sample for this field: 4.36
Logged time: 3.33
